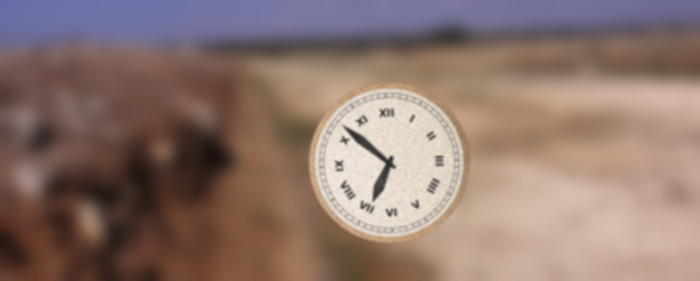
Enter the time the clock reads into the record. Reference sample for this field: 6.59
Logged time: 6.52
